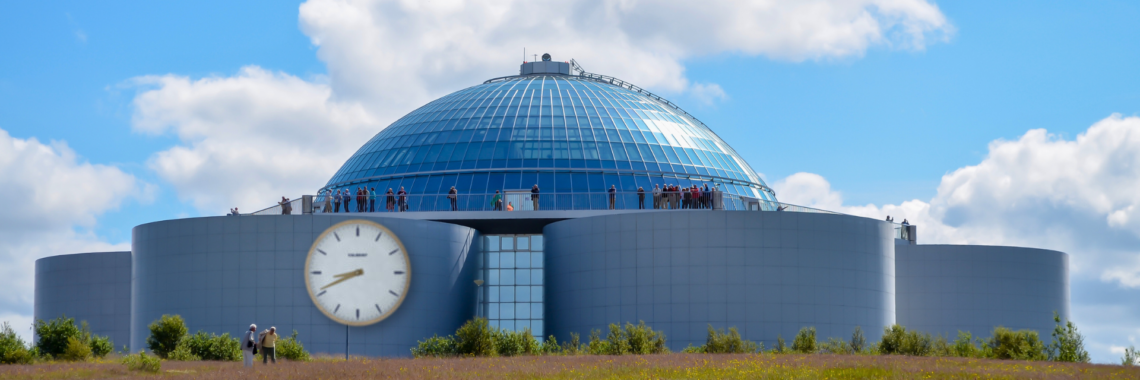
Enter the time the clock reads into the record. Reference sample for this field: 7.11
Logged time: 8.41
